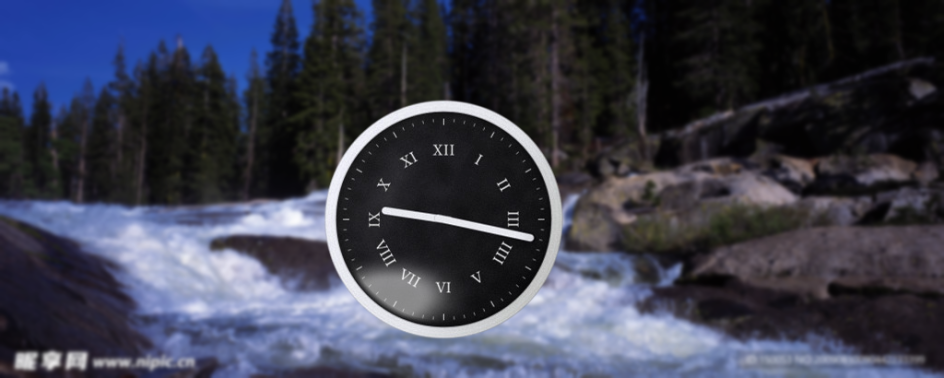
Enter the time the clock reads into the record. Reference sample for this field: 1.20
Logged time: 9.17
